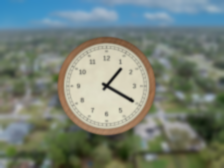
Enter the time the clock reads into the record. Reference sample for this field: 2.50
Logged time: 1.20
